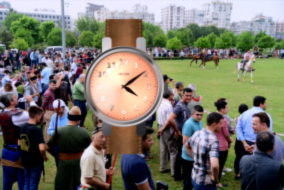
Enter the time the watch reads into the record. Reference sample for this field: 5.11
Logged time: 4.09
